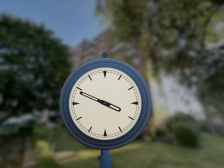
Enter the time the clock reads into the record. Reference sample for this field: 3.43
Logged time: 3.49
